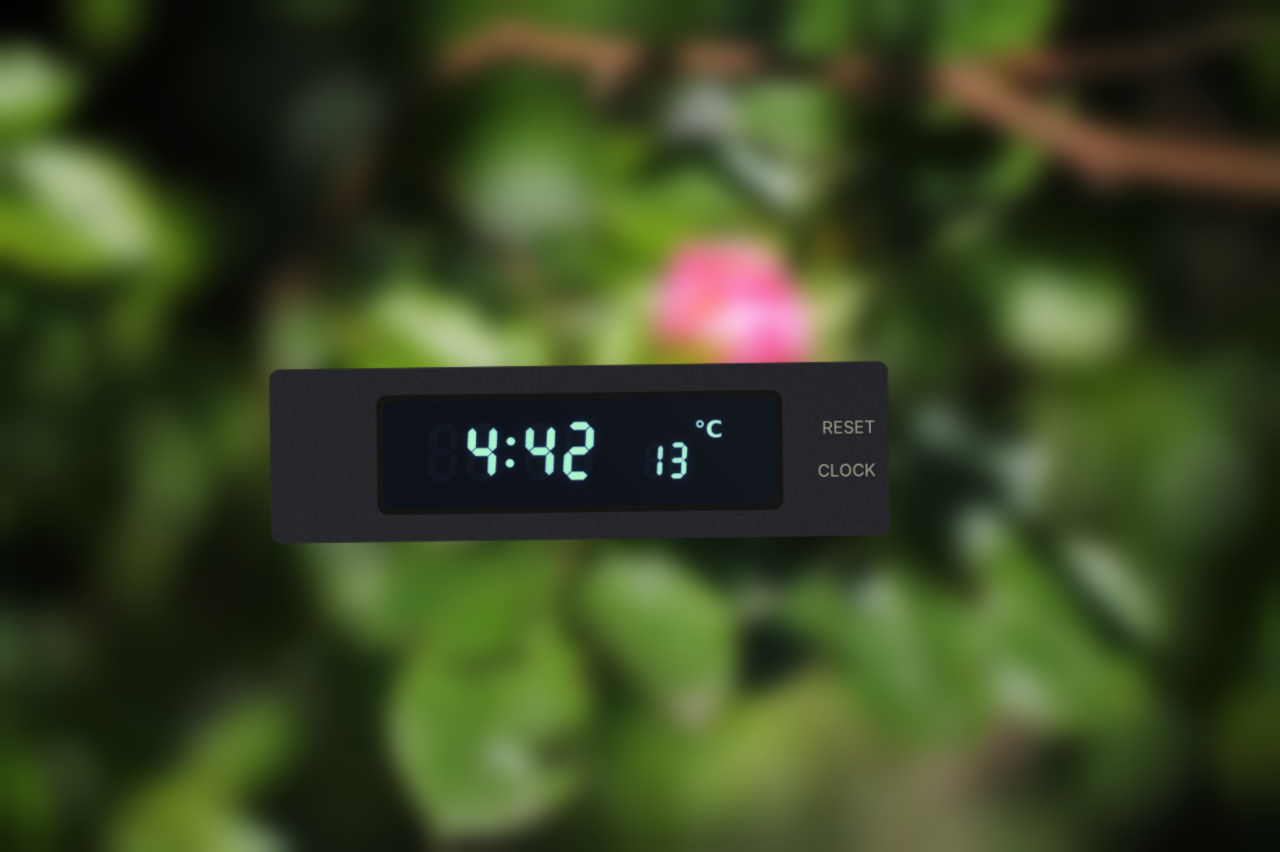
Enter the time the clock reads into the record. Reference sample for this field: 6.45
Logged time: 4.42
